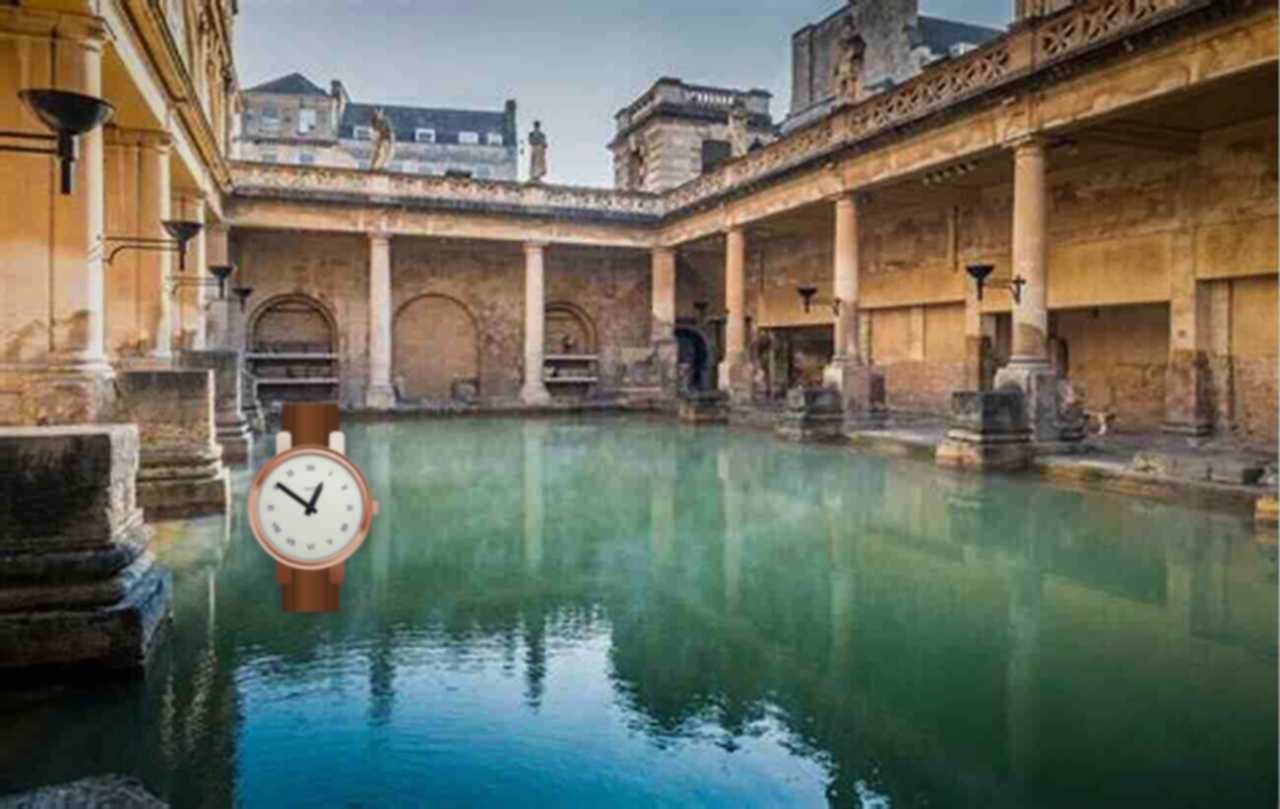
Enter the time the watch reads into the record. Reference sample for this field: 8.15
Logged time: 12.51
